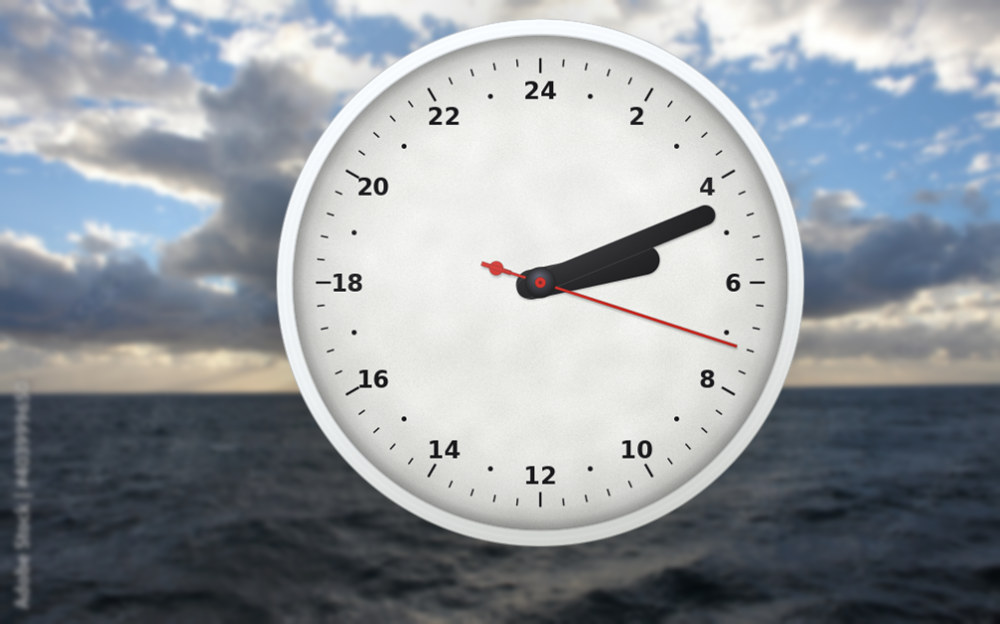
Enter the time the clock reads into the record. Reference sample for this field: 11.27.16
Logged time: 5.11.18
